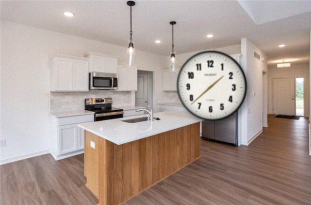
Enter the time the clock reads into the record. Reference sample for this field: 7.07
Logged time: 1.38
